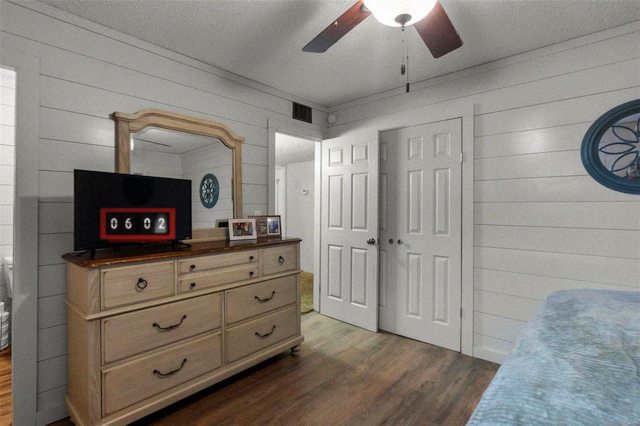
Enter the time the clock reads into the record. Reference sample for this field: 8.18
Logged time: 6.02
